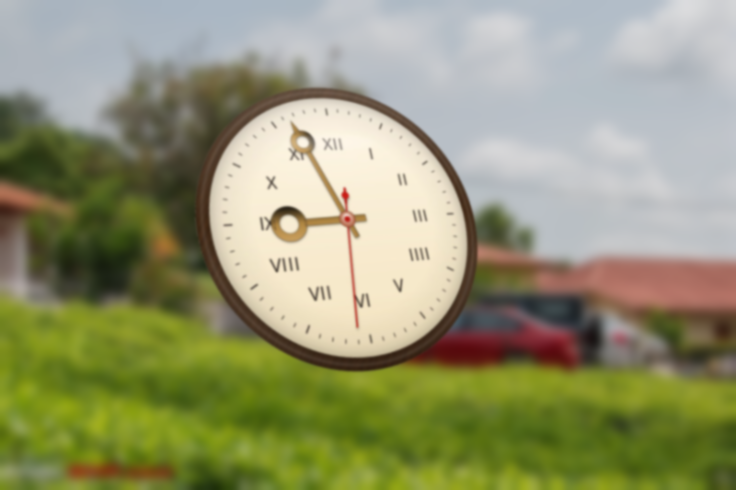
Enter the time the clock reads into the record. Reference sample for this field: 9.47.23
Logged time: 8.56.31
